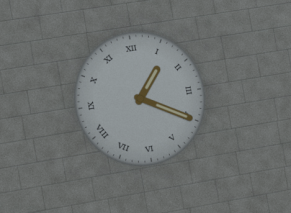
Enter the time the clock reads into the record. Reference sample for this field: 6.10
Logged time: 1.20
